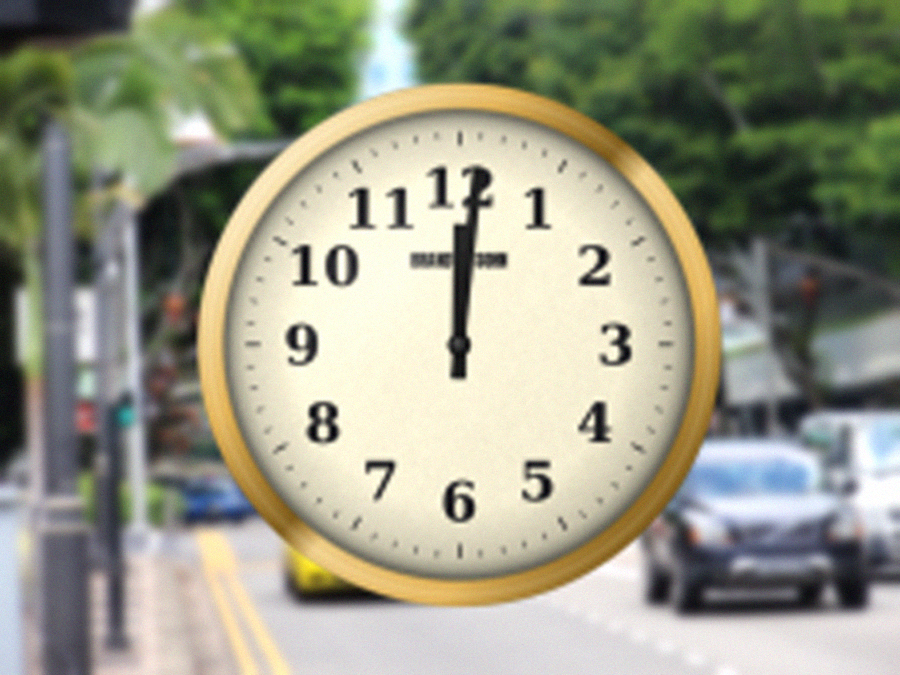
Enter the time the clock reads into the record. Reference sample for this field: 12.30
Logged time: 12.01
